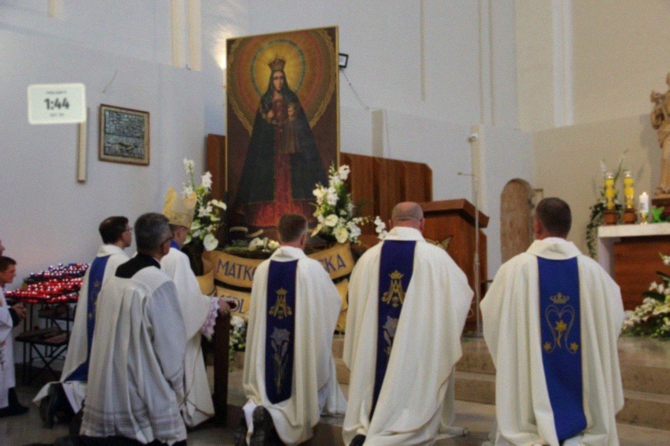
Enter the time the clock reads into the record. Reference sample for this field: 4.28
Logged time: 1.44
